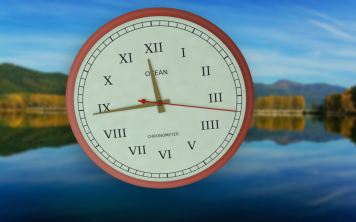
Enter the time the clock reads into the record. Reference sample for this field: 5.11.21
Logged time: 11.44.17
